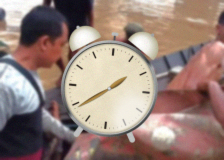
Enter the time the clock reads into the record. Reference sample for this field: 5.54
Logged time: 1.39
